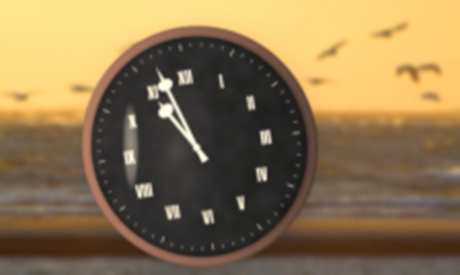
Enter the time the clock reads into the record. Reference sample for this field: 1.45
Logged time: 10.57
